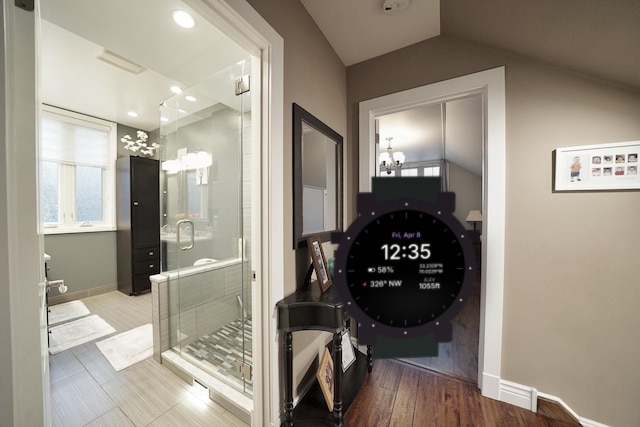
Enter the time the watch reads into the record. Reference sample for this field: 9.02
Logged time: 12.35
